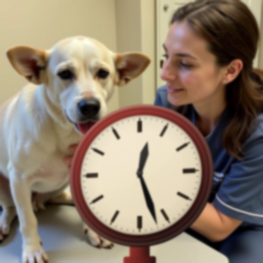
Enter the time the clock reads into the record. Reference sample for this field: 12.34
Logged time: 12.27
